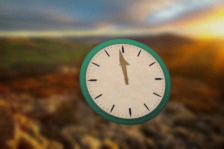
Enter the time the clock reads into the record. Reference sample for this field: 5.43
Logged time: 11.59
